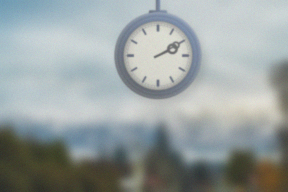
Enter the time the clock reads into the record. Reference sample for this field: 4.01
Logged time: 2.10
